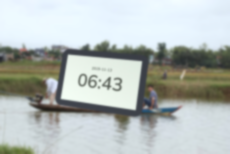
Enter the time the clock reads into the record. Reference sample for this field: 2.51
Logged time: 6.43
